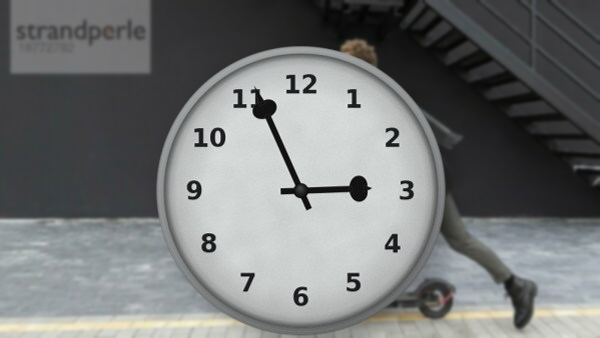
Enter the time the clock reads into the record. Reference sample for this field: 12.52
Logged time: 2.56
